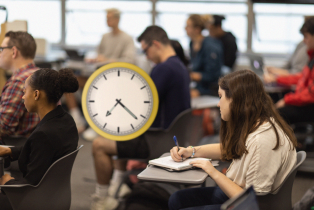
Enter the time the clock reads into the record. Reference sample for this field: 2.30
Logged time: 7.22
